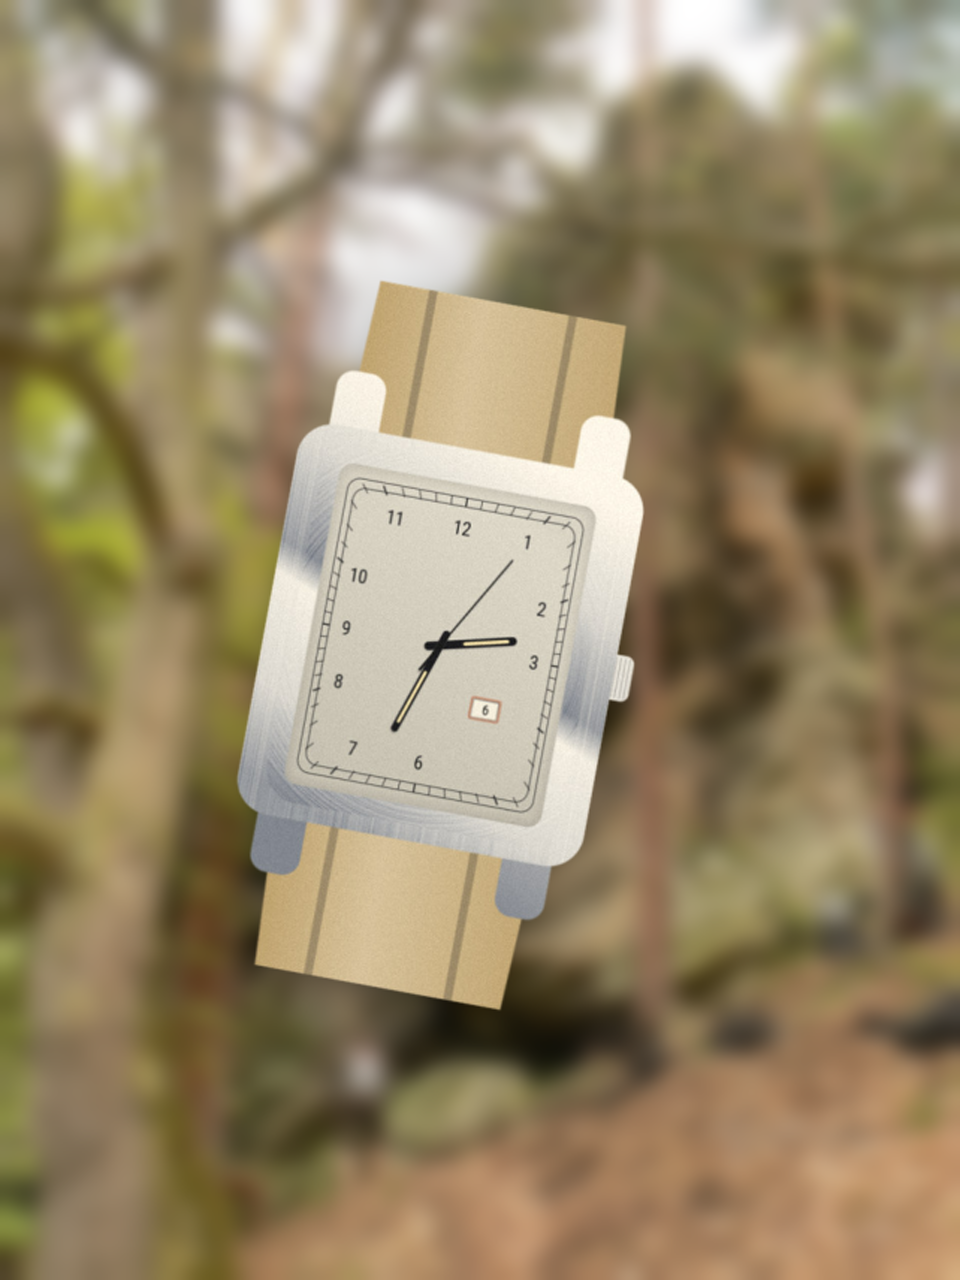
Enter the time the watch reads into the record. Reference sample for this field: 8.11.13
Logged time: 2.33.05
